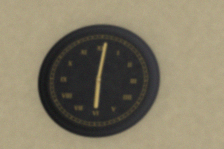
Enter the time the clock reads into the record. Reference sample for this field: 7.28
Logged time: 6.01
